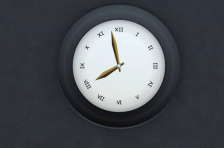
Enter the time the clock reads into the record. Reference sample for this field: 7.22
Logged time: 7.58
